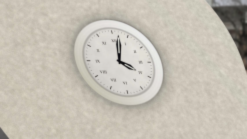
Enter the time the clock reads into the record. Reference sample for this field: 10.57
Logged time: 4.02
